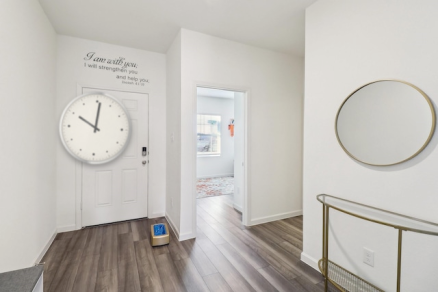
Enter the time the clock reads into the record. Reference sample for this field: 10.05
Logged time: 10.01
